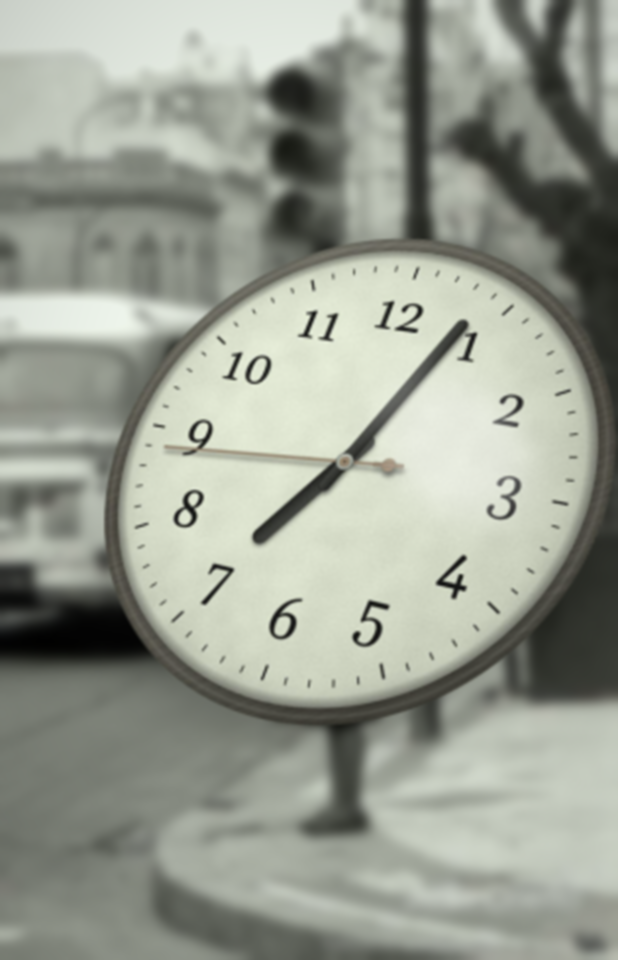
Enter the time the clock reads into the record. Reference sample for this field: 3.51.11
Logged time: 7.03.44
